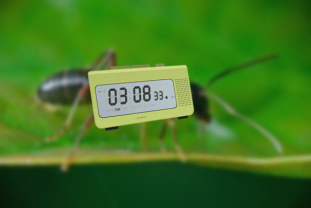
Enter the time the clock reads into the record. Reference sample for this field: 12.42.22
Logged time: 3.08.33
